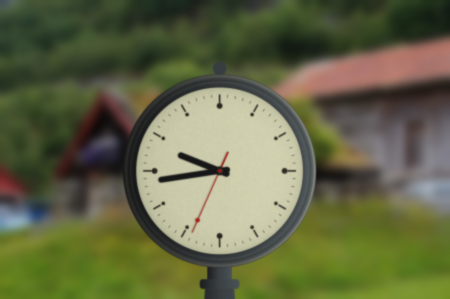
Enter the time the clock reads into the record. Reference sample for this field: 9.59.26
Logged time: 9.43.34
